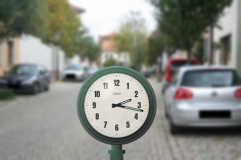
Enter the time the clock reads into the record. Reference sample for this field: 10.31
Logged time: 2.17
